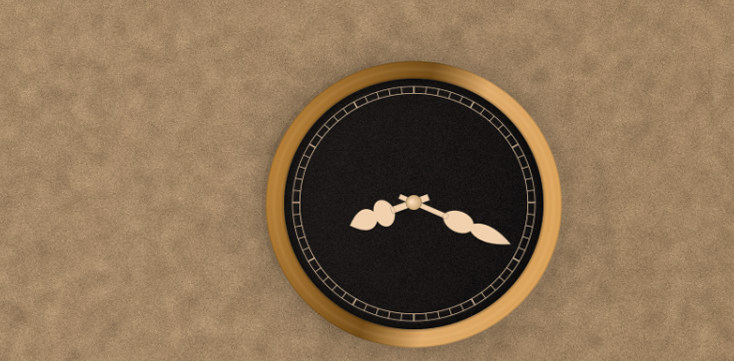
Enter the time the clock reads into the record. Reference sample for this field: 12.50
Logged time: 8.19
